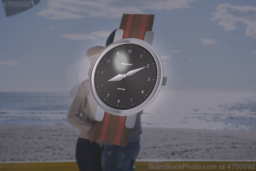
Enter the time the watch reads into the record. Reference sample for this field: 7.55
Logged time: 8.10
